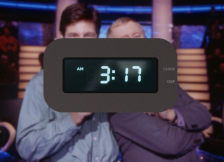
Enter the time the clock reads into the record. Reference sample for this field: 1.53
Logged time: 3.17
